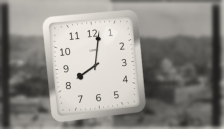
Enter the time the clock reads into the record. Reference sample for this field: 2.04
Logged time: 8.02
